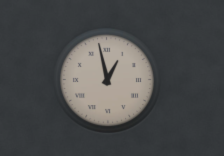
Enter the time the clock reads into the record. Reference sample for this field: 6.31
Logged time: 12.58
